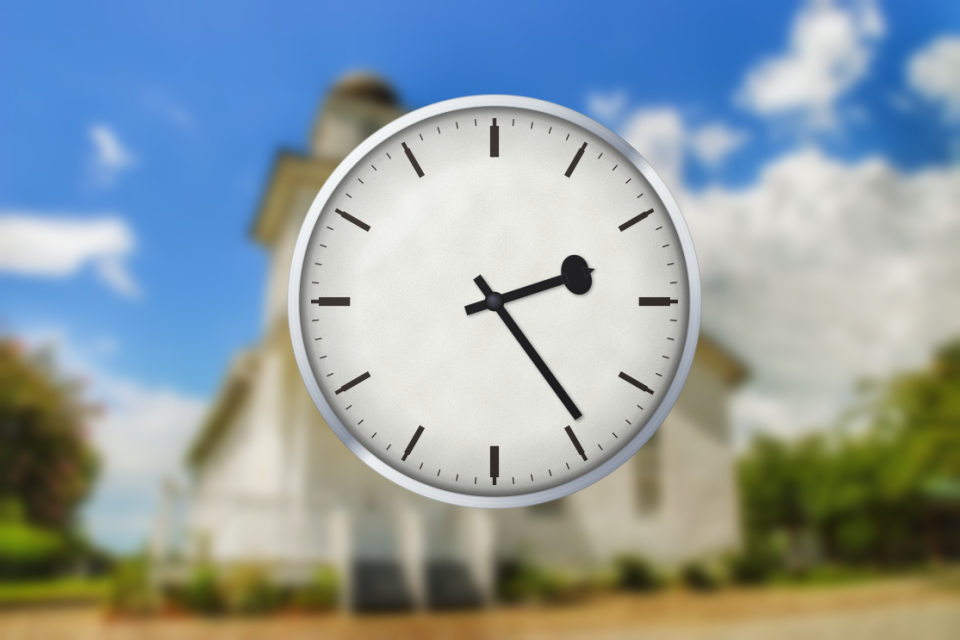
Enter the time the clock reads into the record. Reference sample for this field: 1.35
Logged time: 2.24
